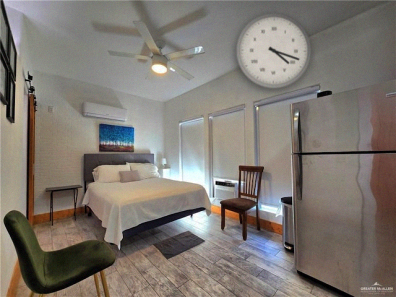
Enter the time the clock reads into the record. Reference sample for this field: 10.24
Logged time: 4.18
